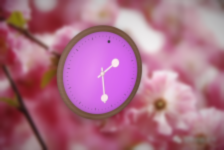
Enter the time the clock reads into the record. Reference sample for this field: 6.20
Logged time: 1.27
